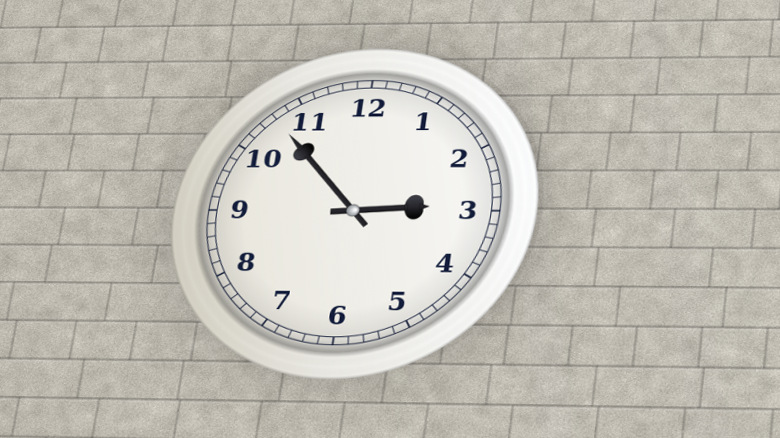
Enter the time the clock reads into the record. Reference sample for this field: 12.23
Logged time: 2.53
